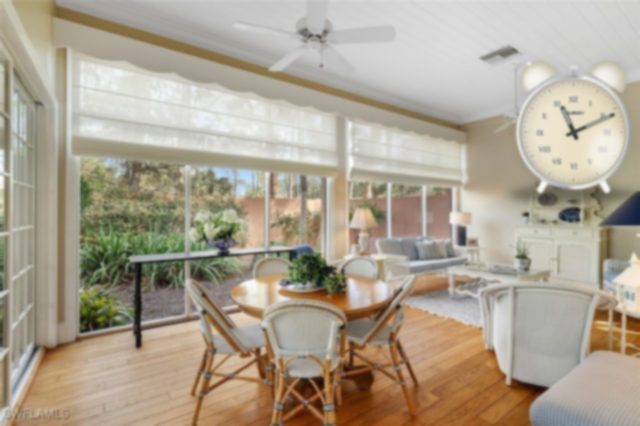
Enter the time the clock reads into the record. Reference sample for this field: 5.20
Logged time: 11.11
